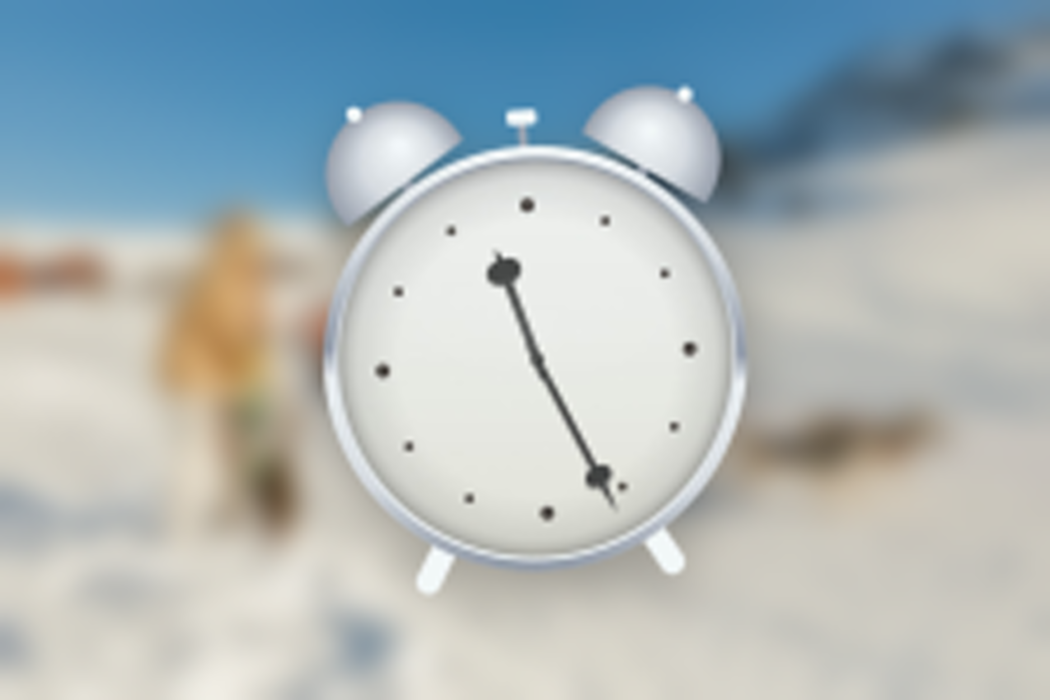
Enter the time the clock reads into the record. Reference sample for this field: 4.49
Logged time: 11.26
